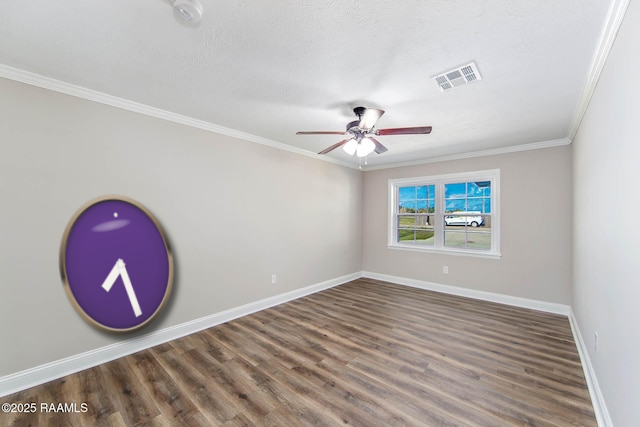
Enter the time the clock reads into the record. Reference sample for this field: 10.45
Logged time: 7.27
